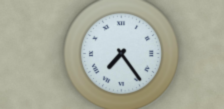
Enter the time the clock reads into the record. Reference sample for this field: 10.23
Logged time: 7.24
